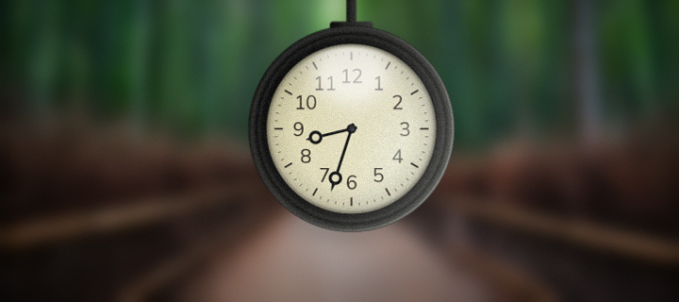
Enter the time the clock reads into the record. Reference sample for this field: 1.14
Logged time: 8.33
